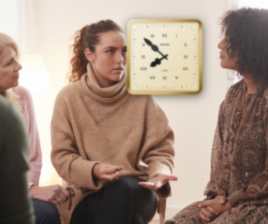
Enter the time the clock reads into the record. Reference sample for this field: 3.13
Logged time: 7.52
